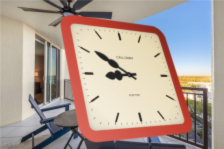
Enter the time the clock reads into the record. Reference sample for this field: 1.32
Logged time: 8.51
